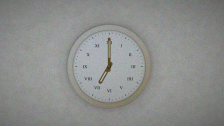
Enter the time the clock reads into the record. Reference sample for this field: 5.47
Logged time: 7.00
